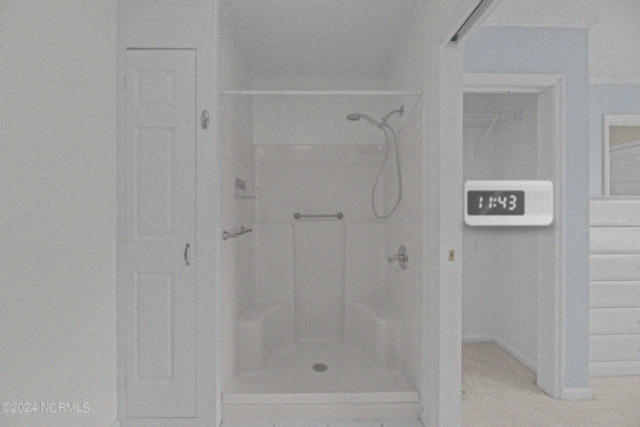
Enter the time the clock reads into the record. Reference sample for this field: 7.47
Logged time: 11.43
